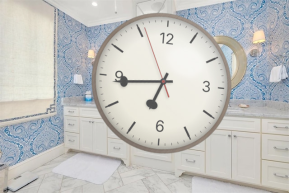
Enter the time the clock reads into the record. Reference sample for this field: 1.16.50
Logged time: 6.43.56
